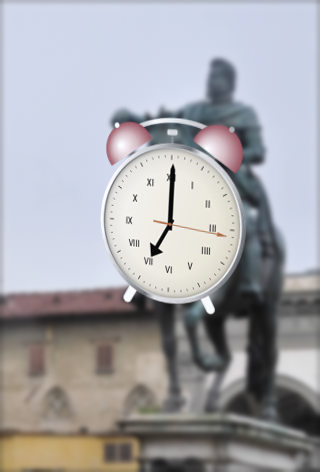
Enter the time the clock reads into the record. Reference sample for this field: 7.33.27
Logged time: 7.00.16
